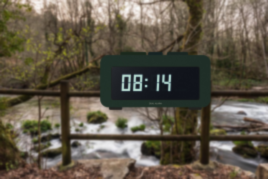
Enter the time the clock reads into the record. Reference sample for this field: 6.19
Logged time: 8.14
